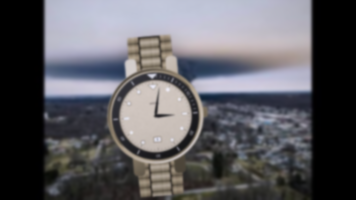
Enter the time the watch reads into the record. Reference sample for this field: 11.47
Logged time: 3.02
